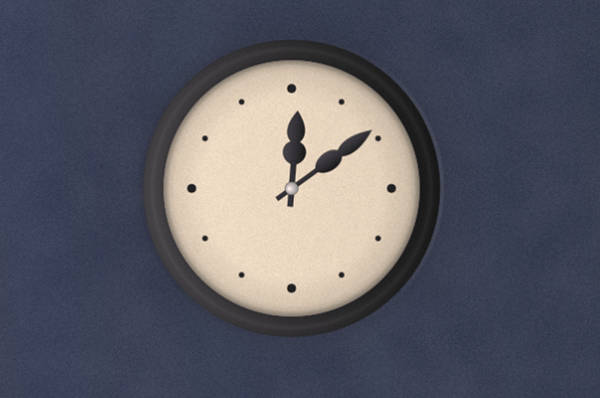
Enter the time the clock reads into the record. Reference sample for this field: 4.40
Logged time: 12.09
